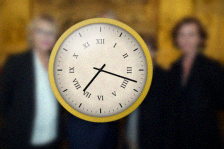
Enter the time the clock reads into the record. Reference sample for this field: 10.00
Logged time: 7.18
